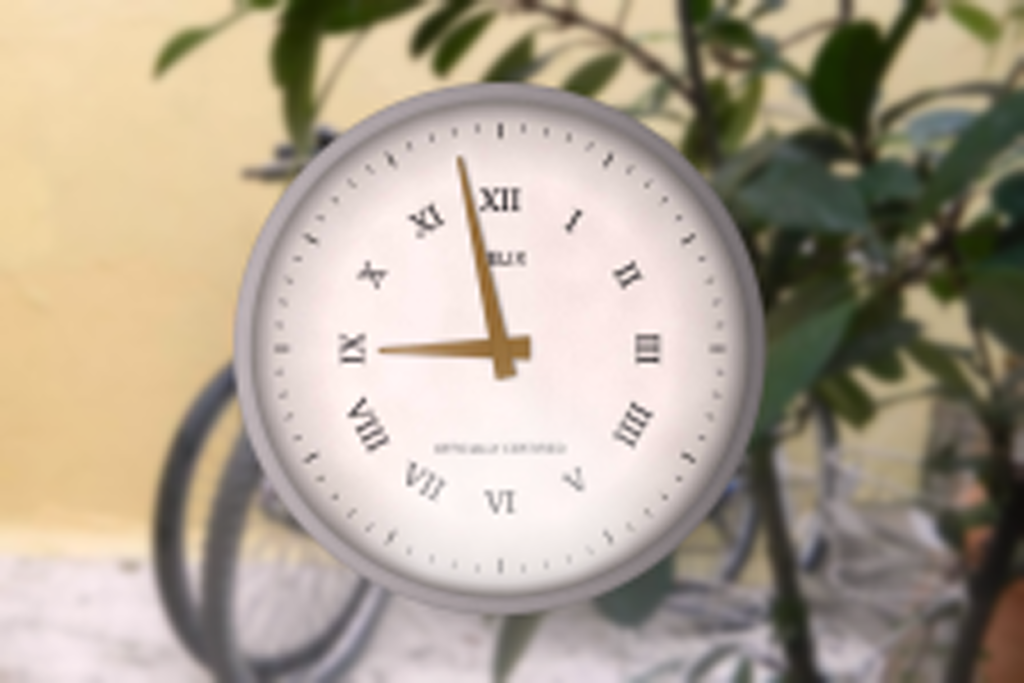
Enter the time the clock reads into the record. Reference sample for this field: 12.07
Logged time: 8.58
